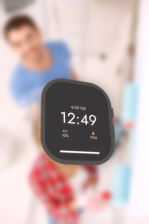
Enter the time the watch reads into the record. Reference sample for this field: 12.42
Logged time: 12.49
